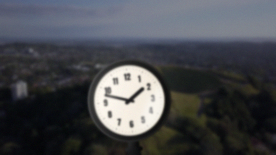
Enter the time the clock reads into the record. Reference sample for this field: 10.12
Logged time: 1.48
